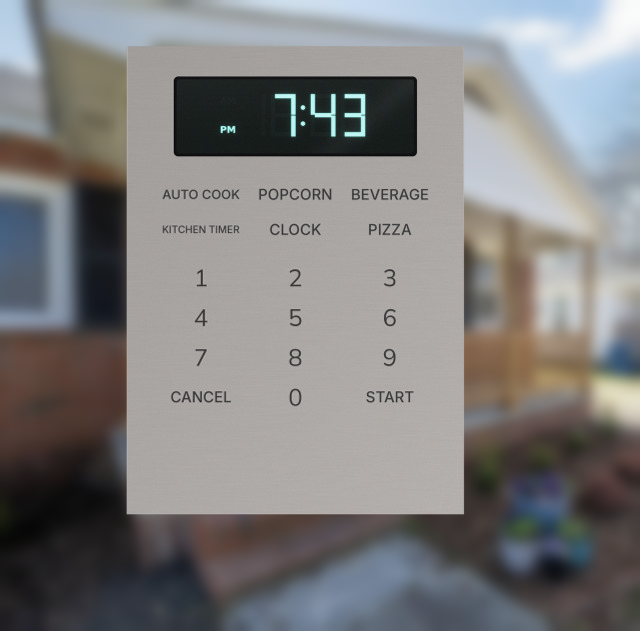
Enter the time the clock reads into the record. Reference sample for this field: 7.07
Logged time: 7.43
